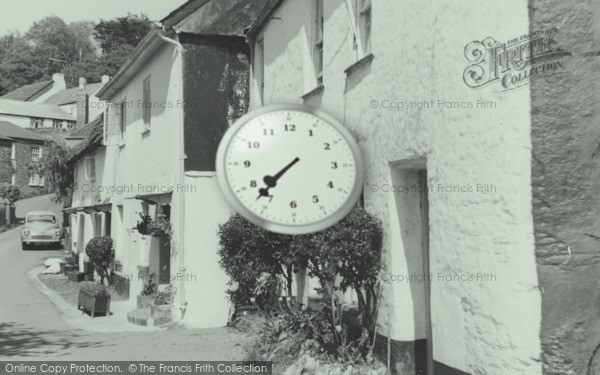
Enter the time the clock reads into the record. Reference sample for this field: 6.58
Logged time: 7.37
